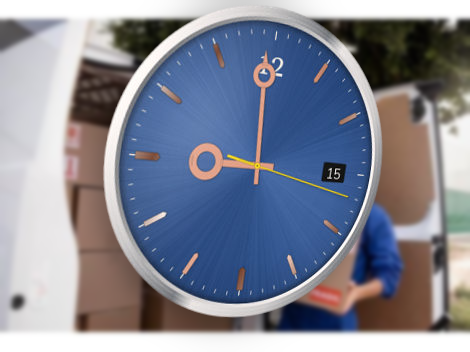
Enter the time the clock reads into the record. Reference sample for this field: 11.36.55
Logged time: 8.59.17
